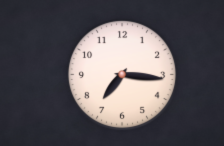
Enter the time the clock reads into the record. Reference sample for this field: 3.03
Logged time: 7.16
